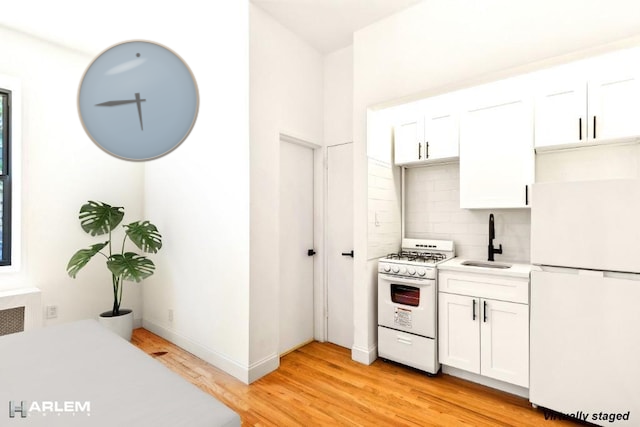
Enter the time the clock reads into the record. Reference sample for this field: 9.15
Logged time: 5.44
